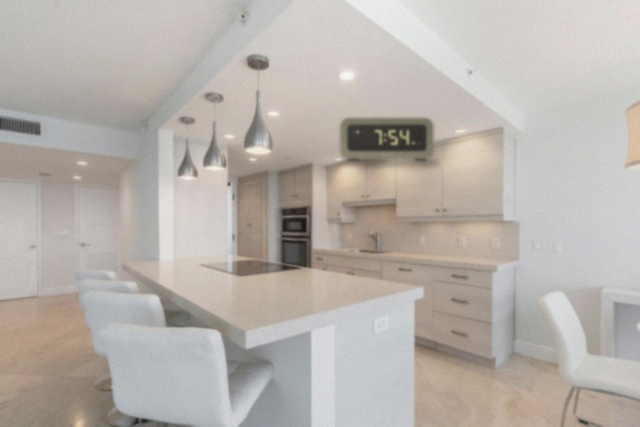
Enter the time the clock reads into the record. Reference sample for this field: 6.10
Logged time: 7.54
